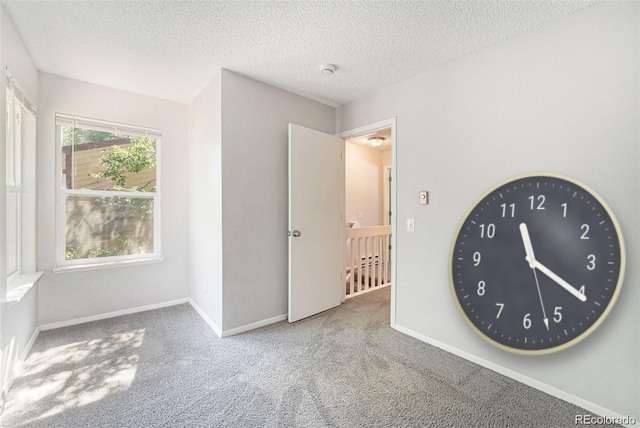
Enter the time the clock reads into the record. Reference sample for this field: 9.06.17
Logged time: 11.20.27
